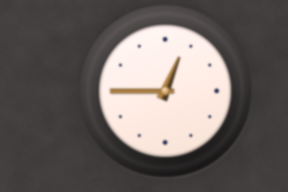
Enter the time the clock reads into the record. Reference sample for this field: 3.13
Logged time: 12.45
